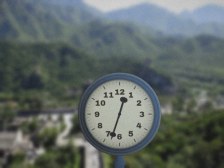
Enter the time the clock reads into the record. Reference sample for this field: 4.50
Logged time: 12.33
